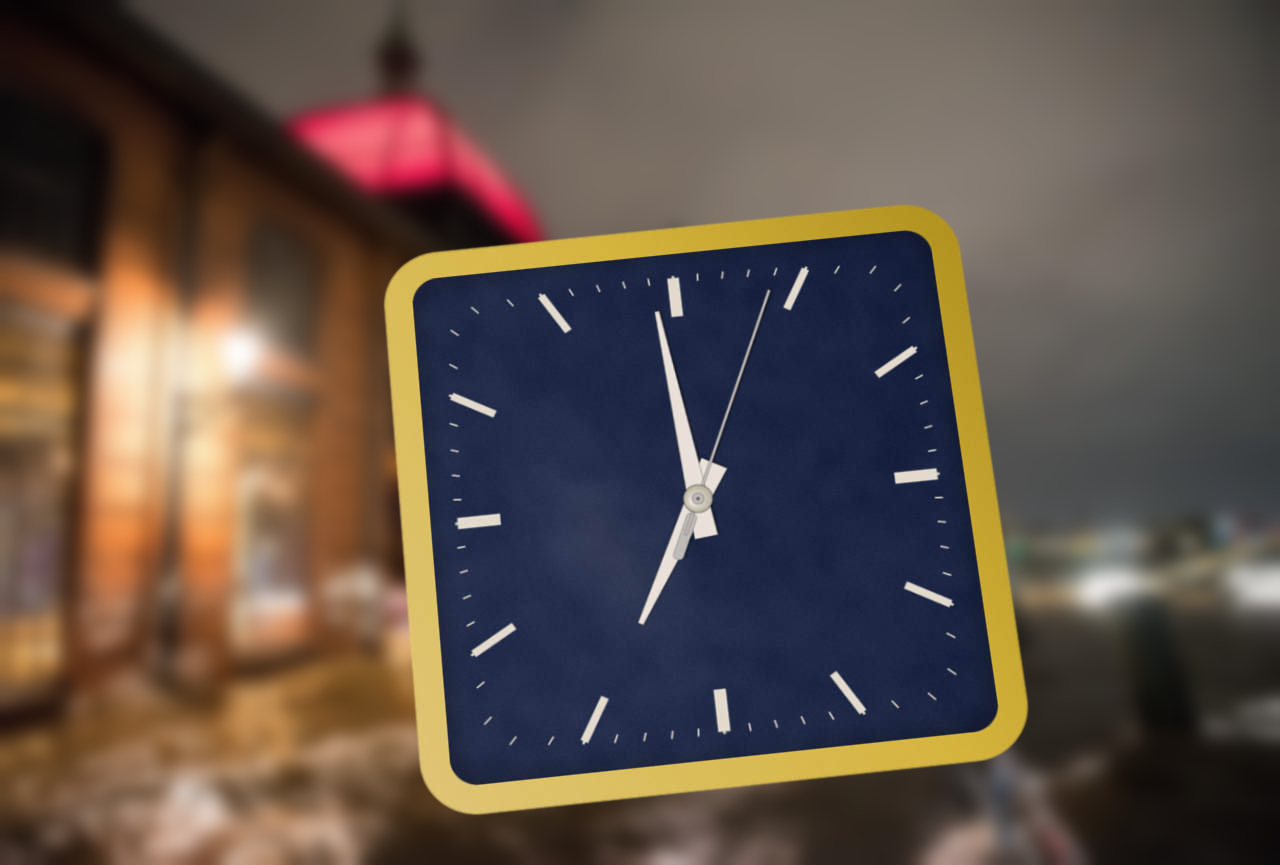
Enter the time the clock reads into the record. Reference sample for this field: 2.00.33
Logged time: 6.59.04
